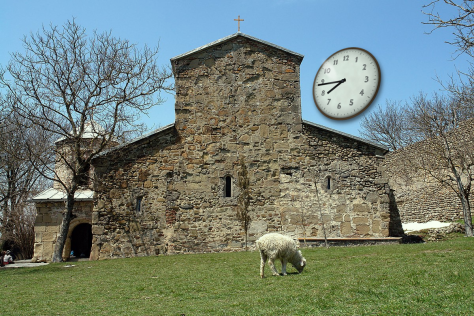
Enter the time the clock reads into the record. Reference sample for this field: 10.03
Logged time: 7.44
